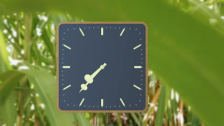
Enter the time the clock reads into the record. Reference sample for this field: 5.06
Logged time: 7.37
